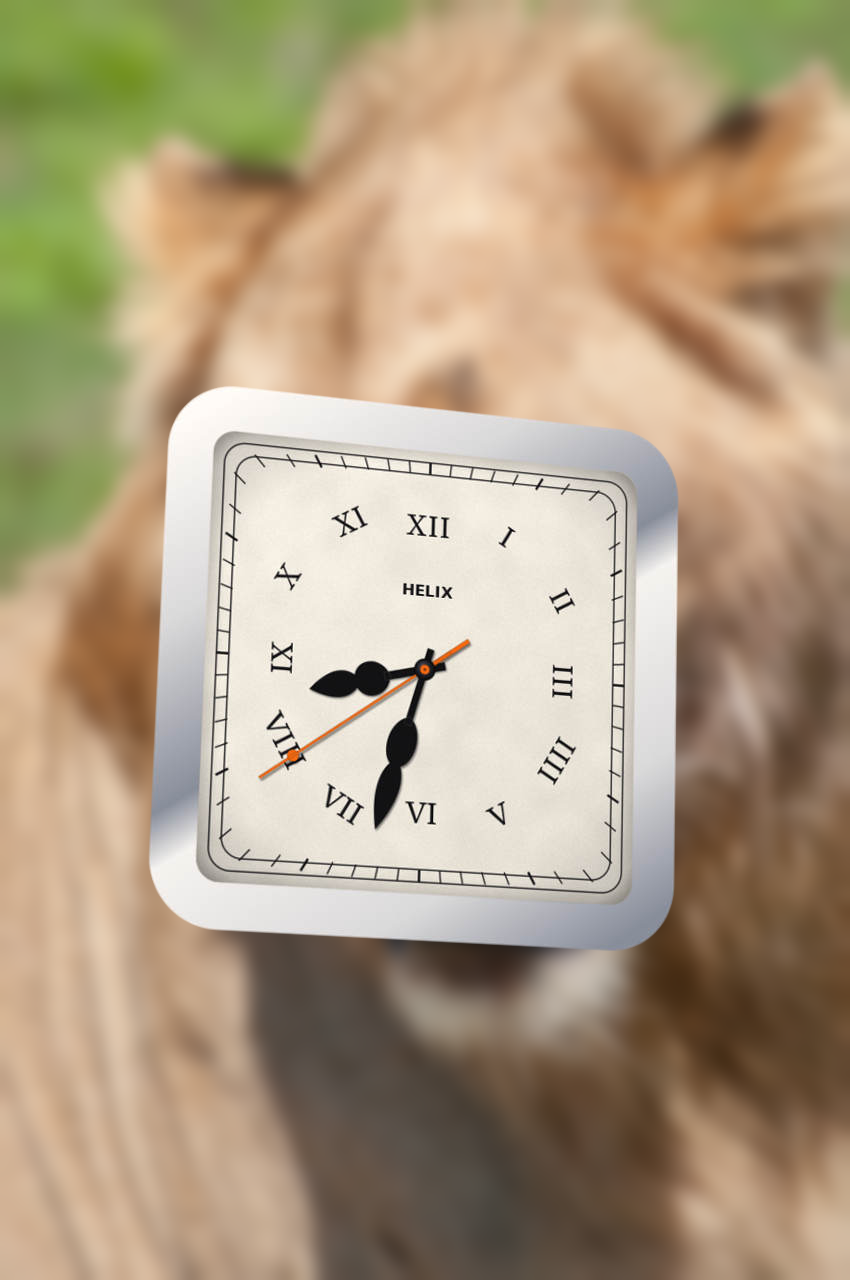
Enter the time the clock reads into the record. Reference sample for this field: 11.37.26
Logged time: 8.32.39
